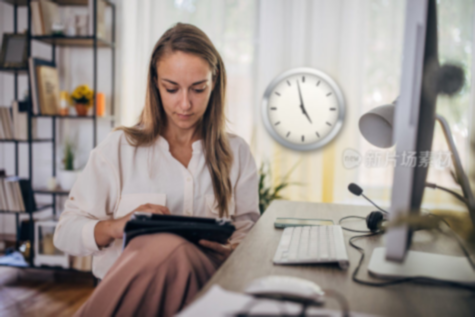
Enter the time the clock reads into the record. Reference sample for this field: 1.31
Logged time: 4.58
